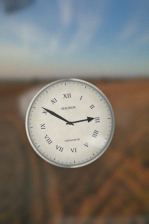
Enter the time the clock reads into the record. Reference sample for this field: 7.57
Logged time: 2.51
